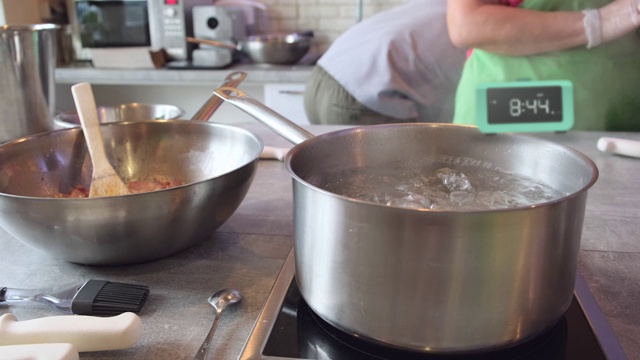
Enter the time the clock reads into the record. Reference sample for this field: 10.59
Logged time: 8.44
